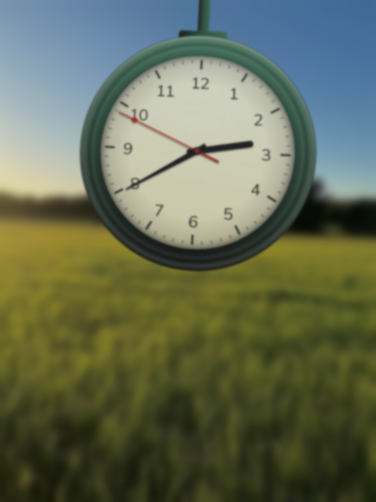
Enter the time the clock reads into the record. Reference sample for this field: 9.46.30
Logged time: 2.39.49
